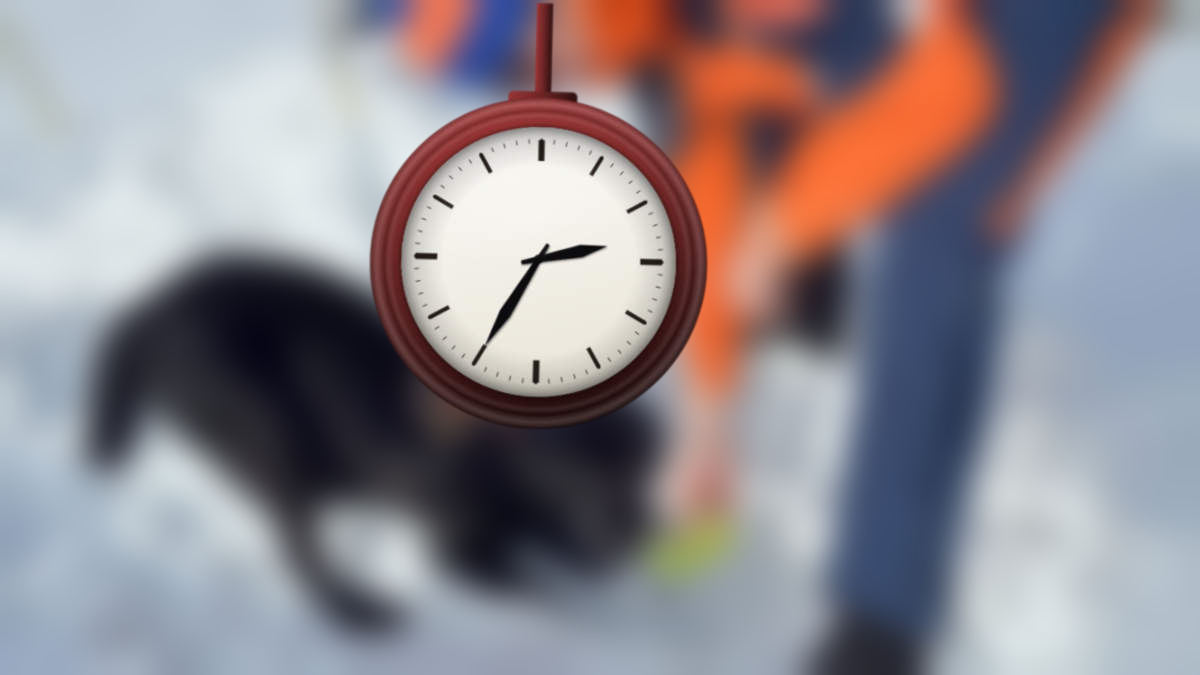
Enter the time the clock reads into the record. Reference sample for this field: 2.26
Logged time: 2.35
